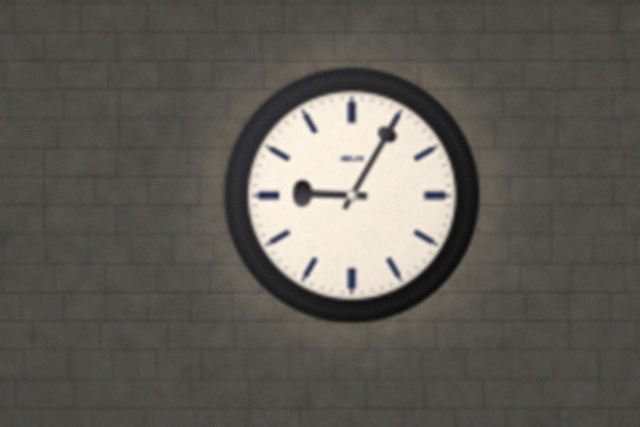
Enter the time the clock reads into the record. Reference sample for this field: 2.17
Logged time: 9.05
